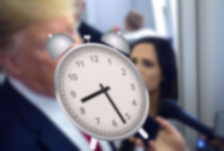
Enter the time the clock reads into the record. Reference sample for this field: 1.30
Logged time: 8.27
